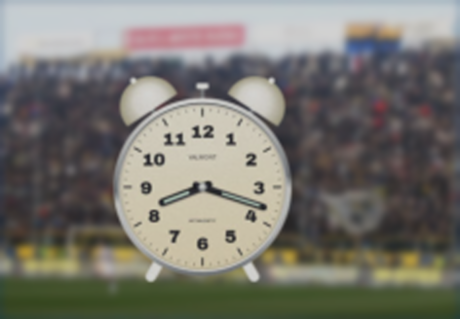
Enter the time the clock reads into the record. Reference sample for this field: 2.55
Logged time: 8.18
